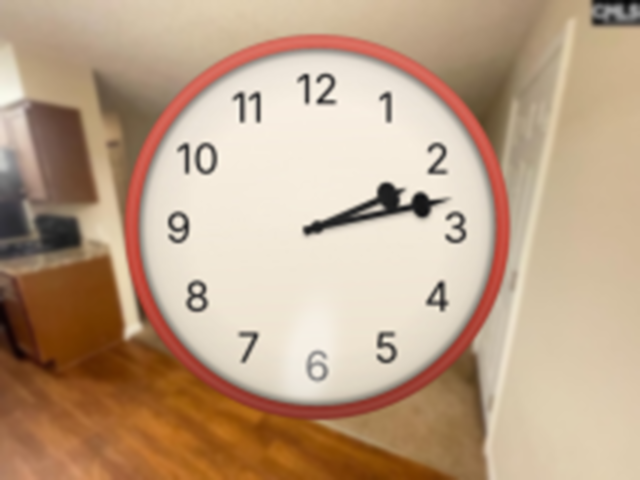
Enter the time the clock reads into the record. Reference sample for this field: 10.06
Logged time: 2.13
